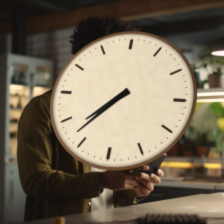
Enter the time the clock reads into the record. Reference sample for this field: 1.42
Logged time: 7.37
